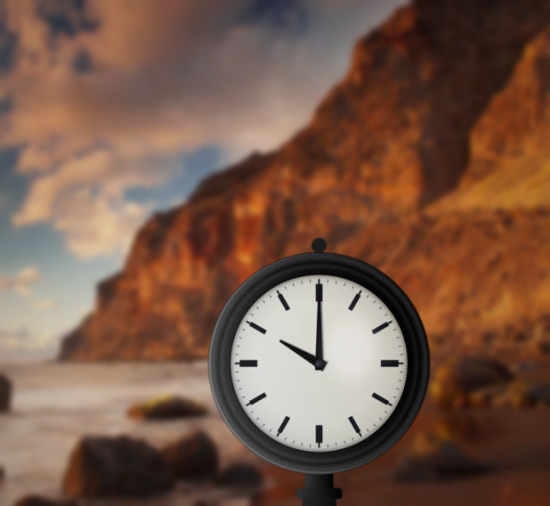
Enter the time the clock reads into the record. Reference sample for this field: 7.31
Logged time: 10.00
